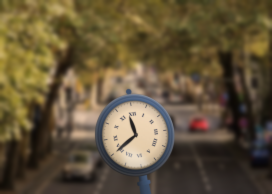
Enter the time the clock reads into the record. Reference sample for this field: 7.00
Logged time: 11.40
